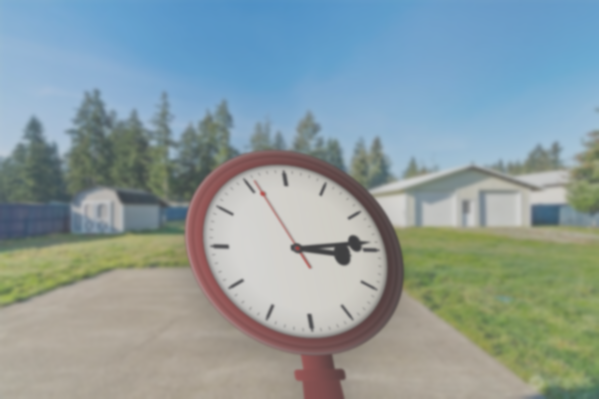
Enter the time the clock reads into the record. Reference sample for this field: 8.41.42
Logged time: 3.13.56
